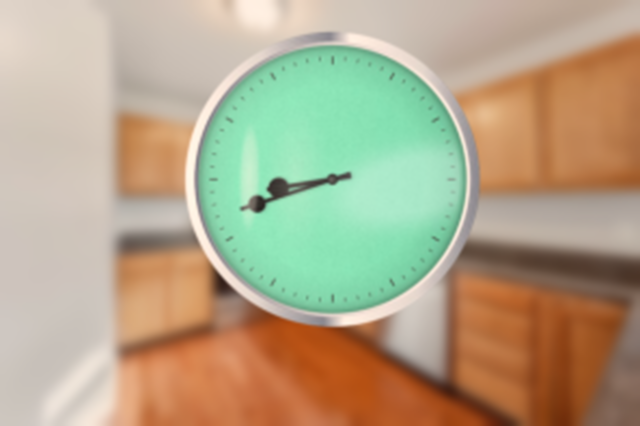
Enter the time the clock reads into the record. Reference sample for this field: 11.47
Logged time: 8.42
